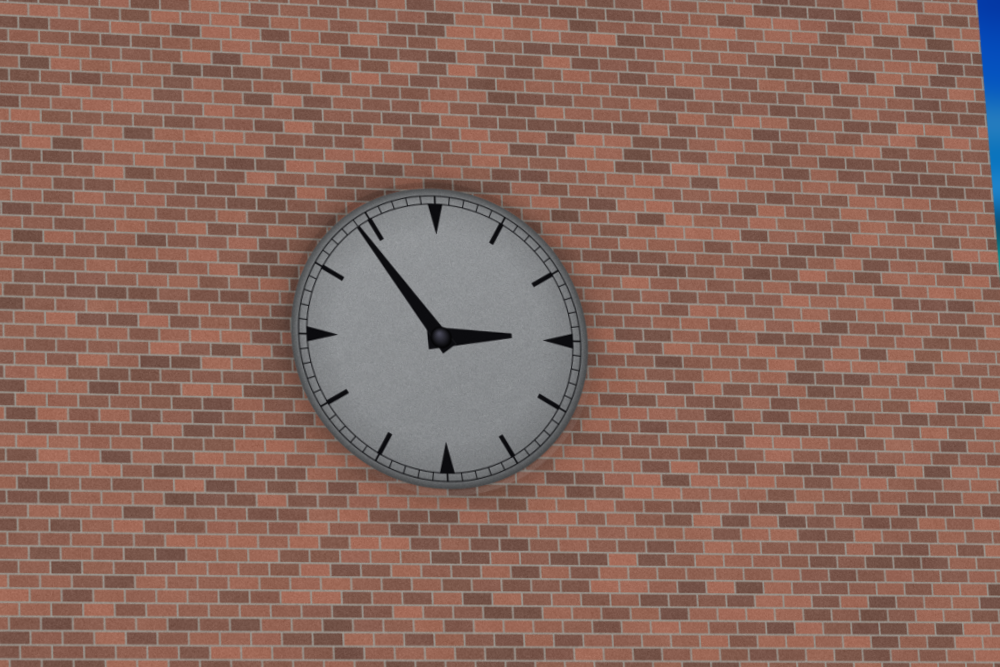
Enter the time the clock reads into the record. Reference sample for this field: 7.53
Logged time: 2.54
